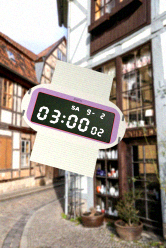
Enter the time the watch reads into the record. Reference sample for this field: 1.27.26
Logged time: 3.00.02
